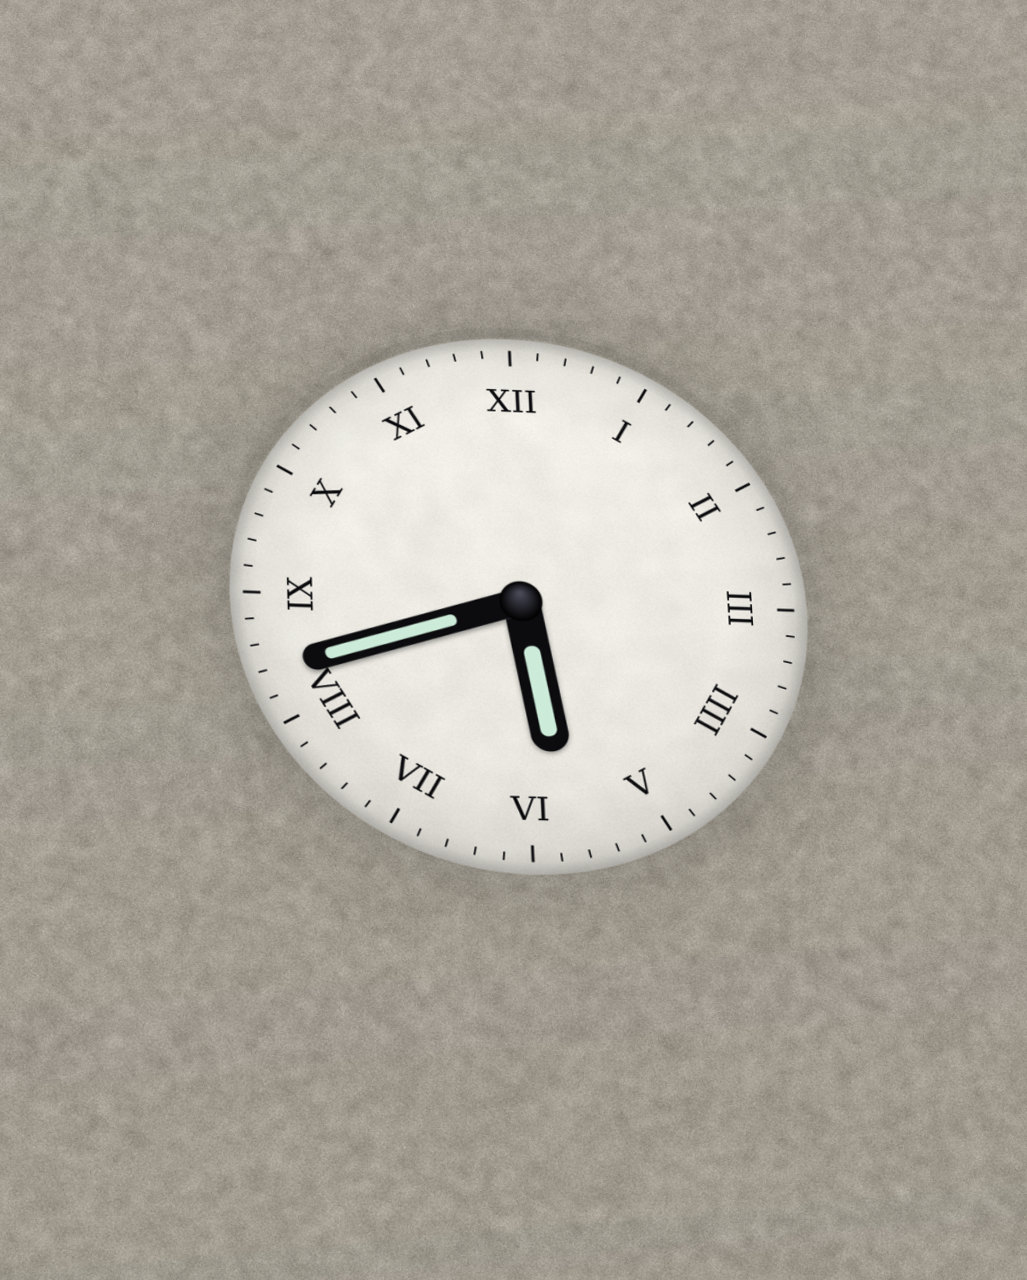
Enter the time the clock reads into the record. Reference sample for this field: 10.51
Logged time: 5.42
